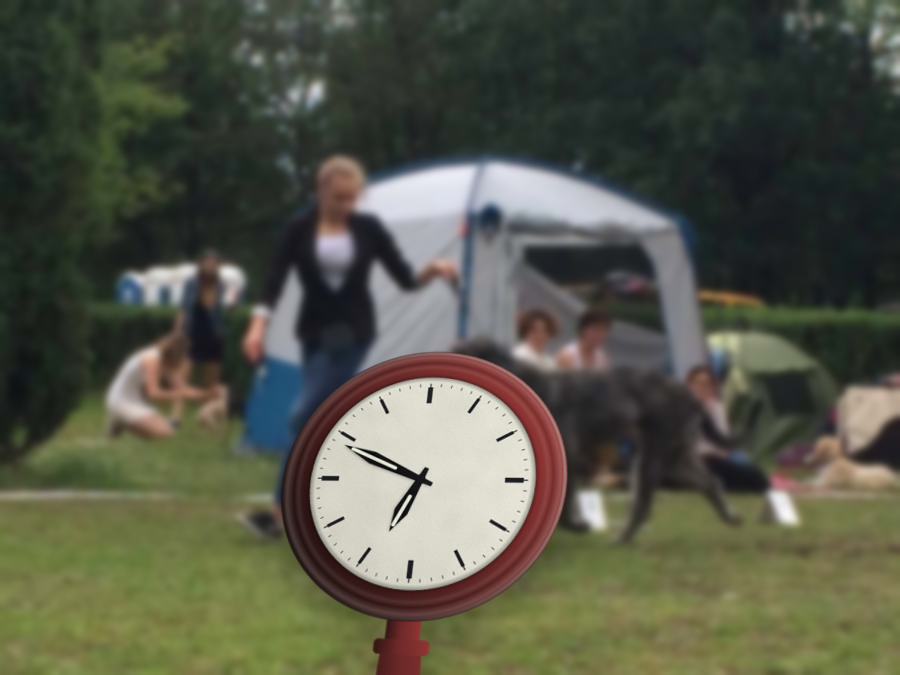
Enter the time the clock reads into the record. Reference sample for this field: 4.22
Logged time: 6.49
